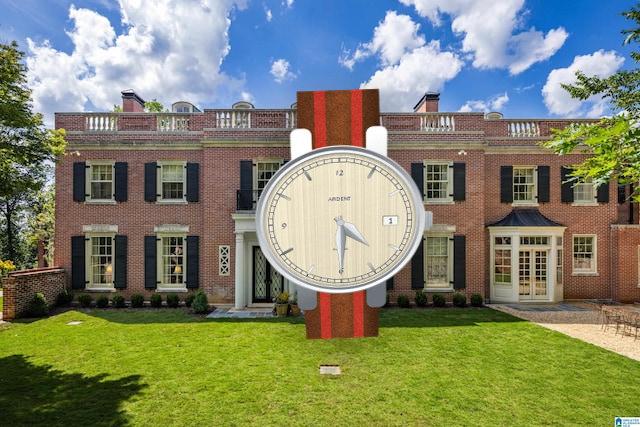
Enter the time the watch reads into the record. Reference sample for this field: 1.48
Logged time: 4.30
